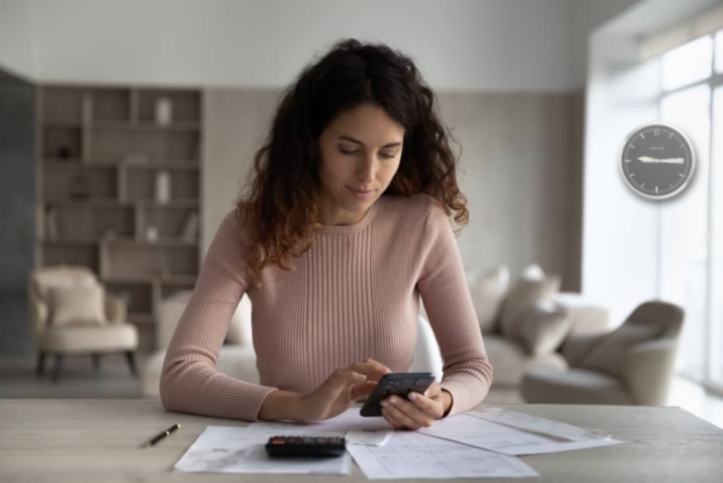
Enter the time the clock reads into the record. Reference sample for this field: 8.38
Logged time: 9.15
